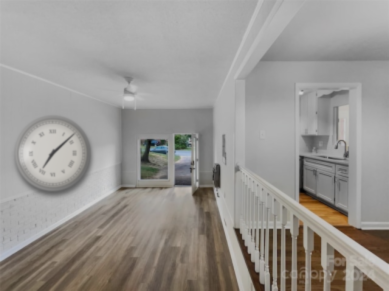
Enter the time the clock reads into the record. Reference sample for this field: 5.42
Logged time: 7.08
